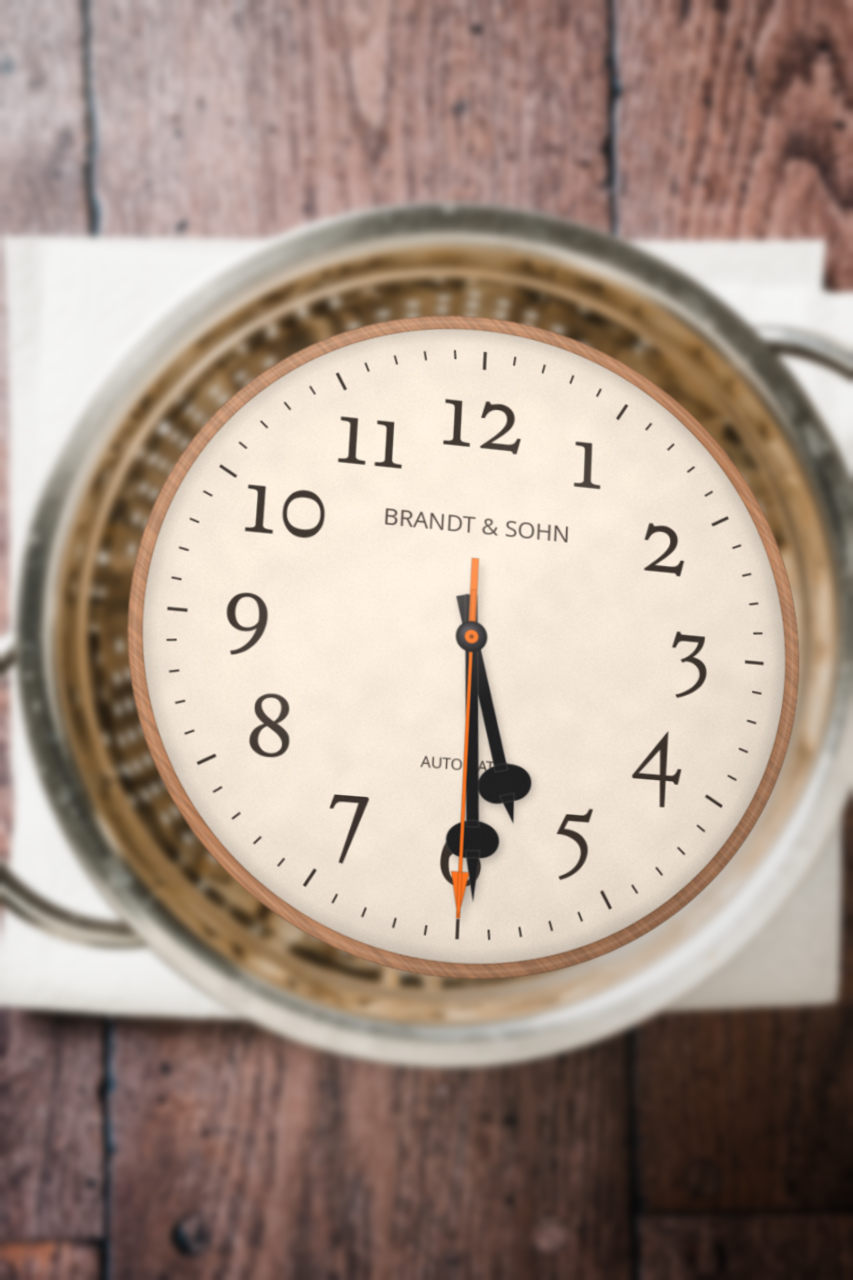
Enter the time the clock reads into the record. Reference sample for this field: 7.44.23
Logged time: 5.29.30
